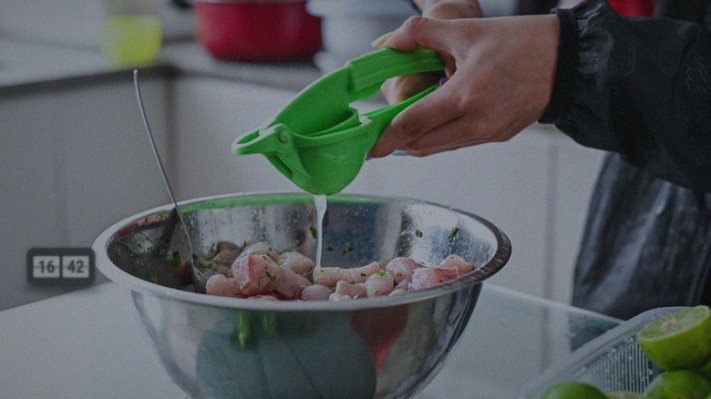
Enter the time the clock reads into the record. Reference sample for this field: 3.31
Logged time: 16.42
